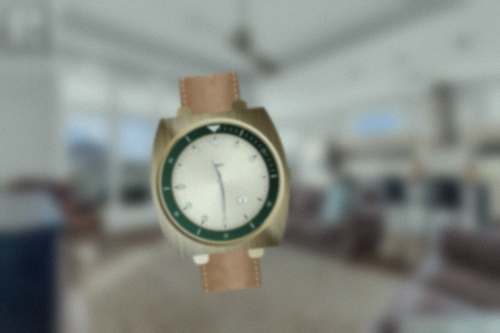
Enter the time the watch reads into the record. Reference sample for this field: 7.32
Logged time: 11.30
